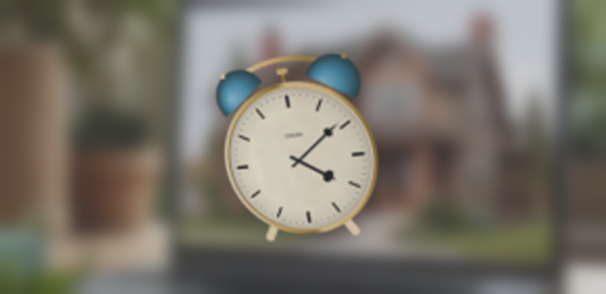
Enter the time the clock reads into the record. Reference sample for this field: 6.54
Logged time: 4.09
